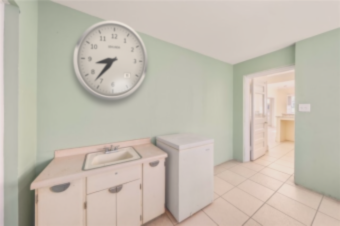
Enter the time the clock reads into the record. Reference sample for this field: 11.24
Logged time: 8.37
